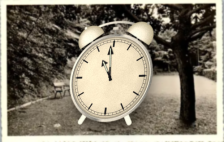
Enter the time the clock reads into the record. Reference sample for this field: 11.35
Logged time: 10.59
